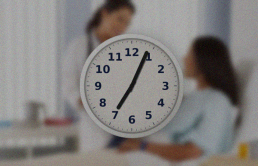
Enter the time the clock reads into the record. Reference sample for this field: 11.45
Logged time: 7.04
